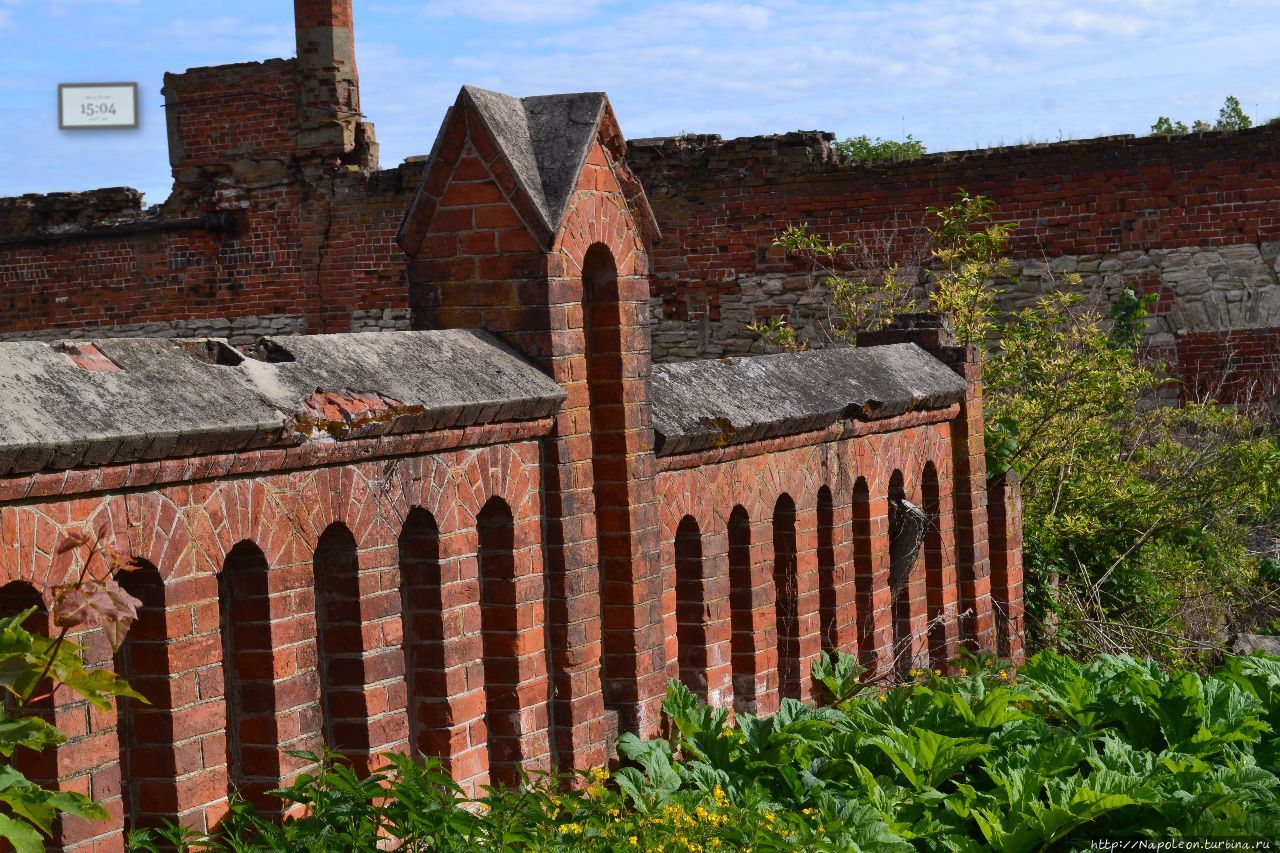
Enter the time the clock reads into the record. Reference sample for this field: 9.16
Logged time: 15.04
